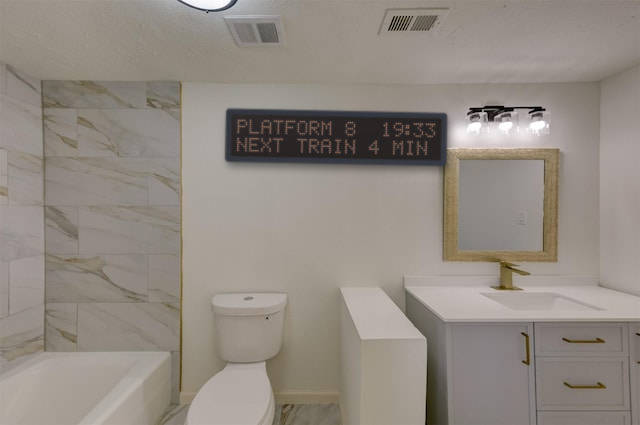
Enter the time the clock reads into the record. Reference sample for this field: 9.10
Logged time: 19.33
